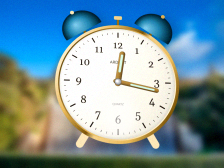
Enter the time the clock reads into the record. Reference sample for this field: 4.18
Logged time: 12.17
